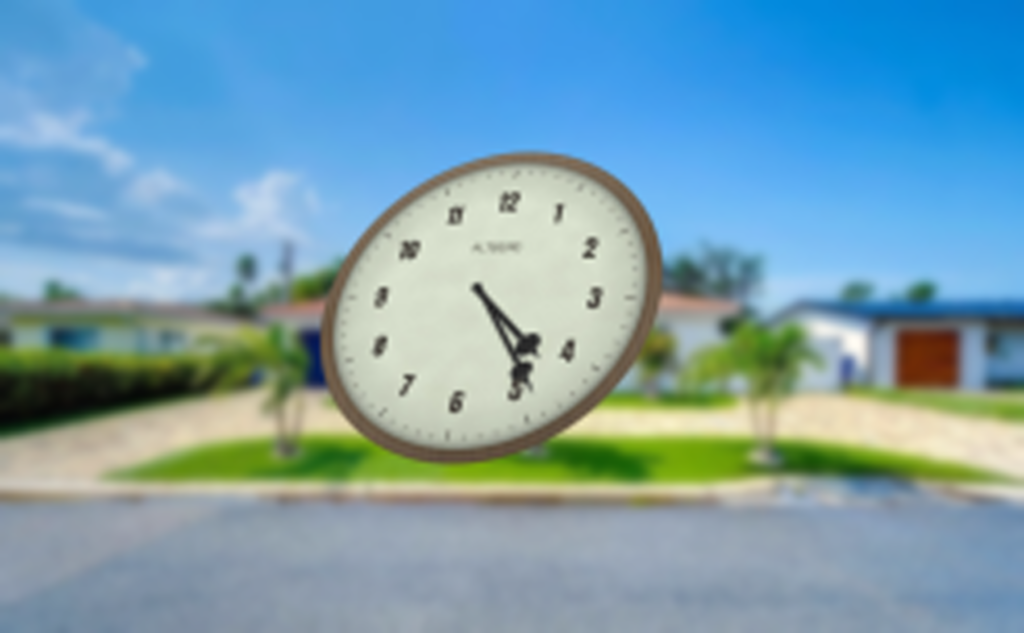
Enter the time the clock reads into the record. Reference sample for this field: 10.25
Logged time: 4.24
